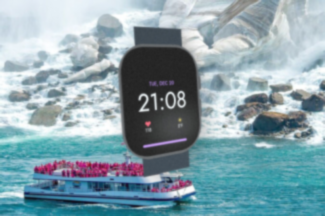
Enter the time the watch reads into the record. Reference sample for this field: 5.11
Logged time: 21.08
